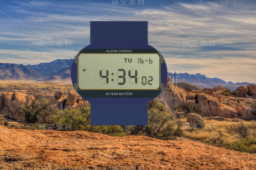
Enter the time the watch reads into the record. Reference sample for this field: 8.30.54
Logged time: 4.34.02
